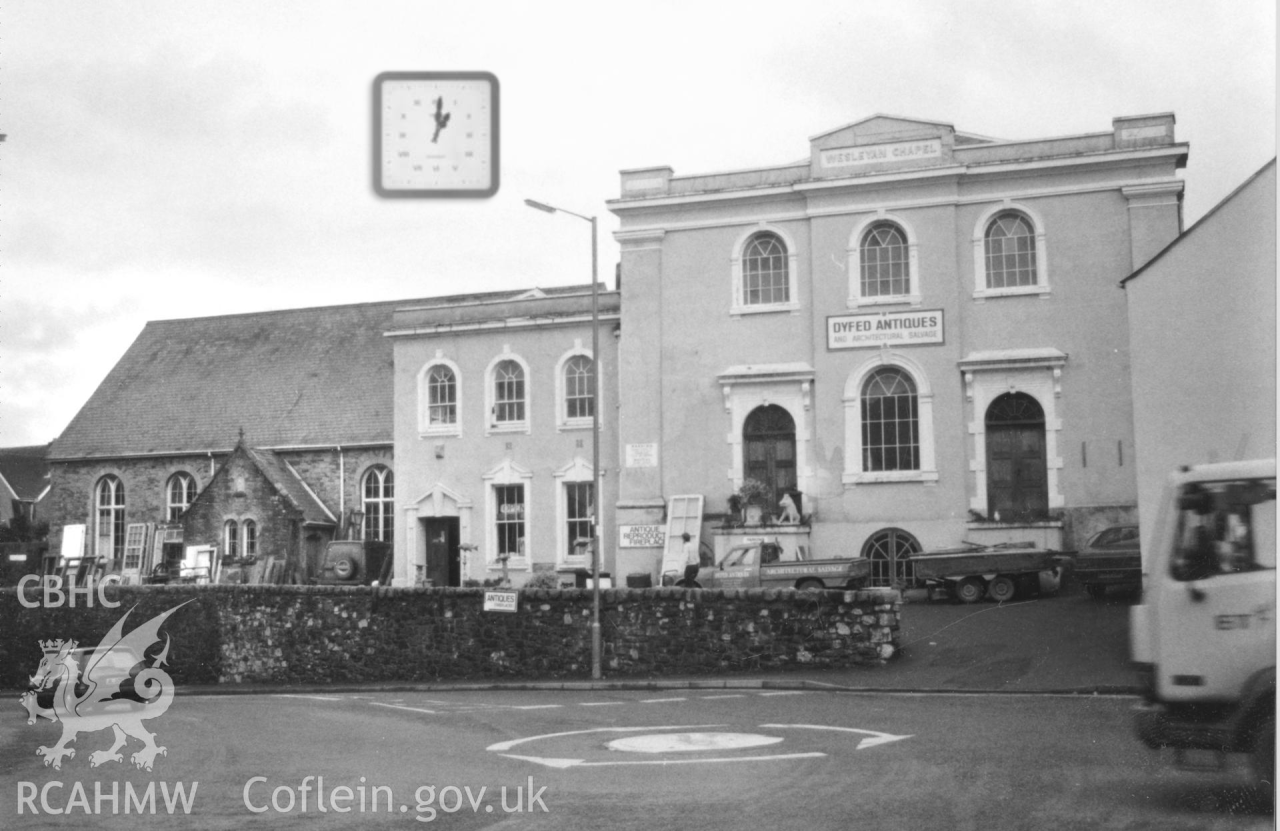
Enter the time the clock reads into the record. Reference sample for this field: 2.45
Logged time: 1.01
